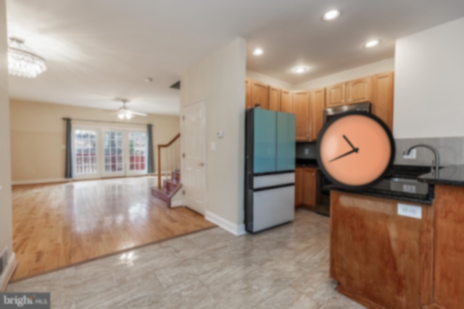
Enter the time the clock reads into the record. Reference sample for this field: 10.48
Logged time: 10.41
